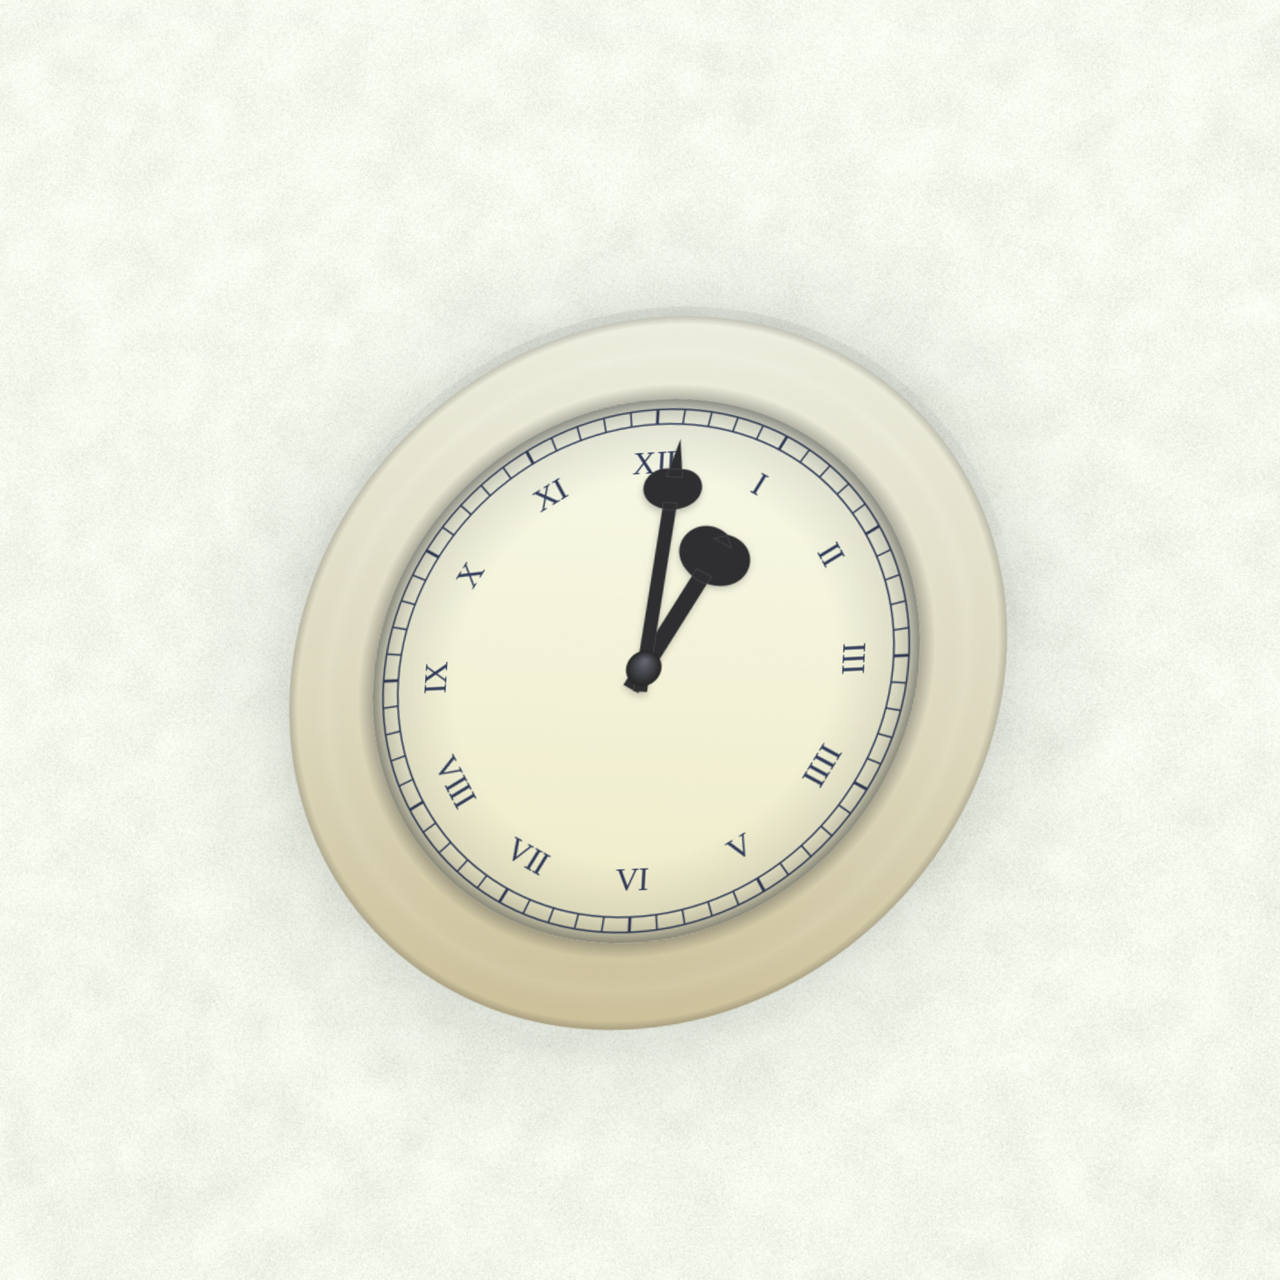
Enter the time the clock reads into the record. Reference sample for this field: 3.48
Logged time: 1.01
